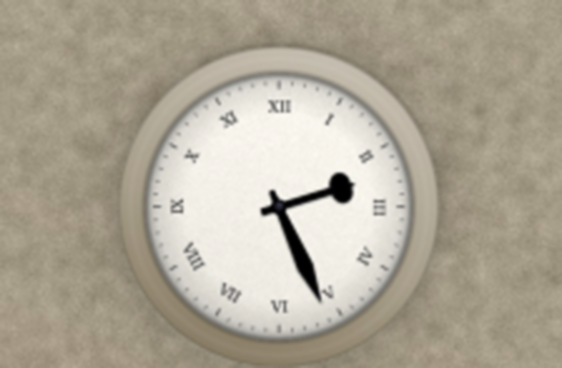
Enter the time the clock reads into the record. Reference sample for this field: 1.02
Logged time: 2.26
